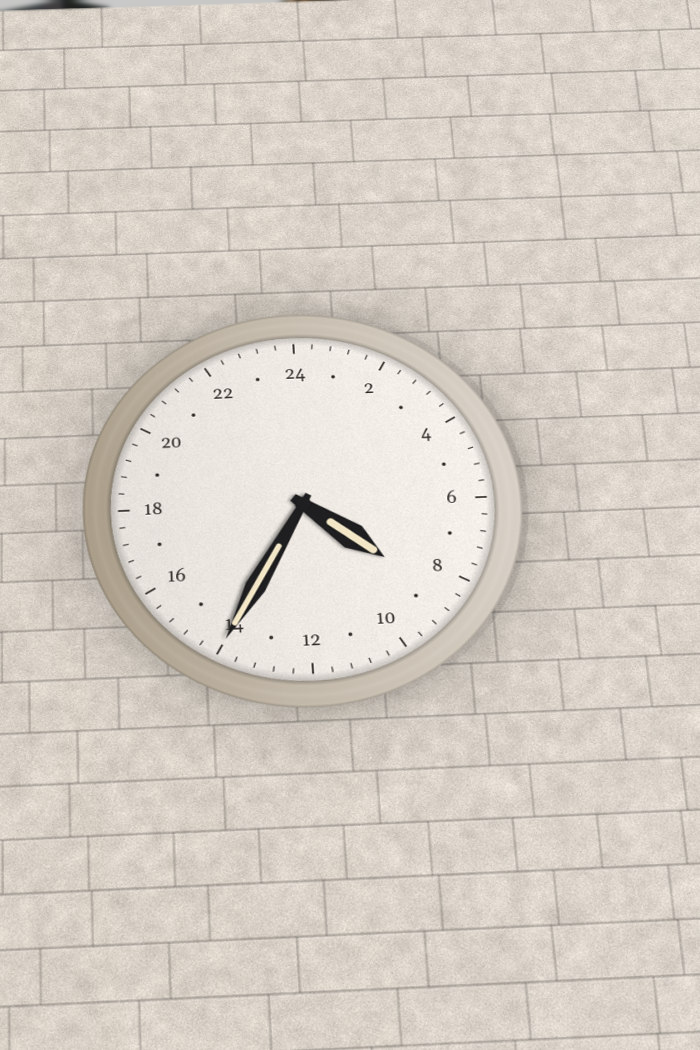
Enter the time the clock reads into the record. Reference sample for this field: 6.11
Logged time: 8.35
